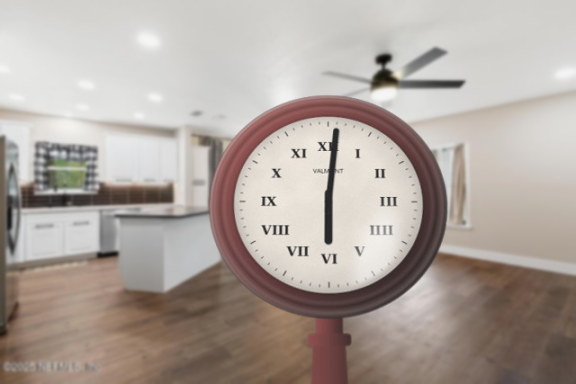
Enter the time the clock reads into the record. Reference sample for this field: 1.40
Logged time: 6.01
